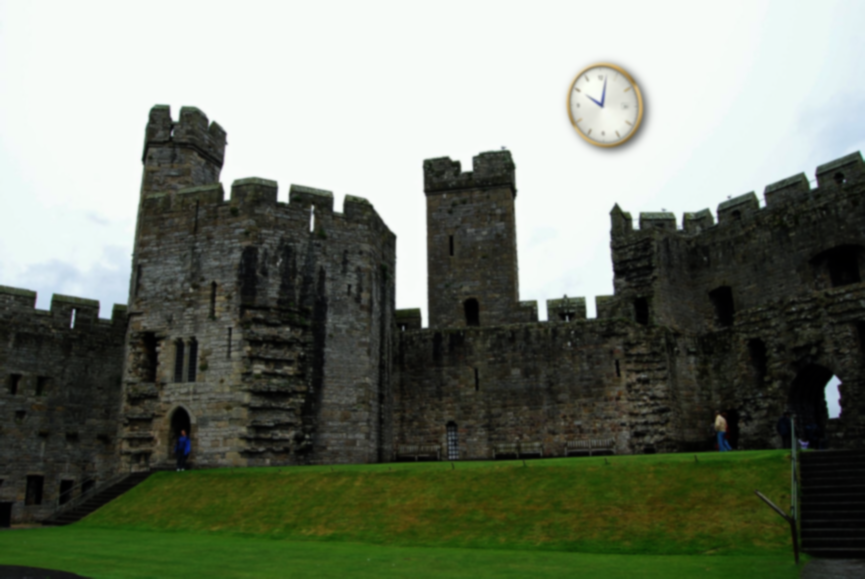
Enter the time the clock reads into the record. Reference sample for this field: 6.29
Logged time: 10.02
